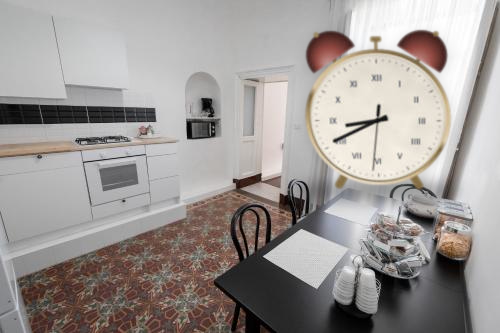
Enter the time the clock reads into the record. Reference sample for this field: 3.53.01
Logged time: 8.40.31
